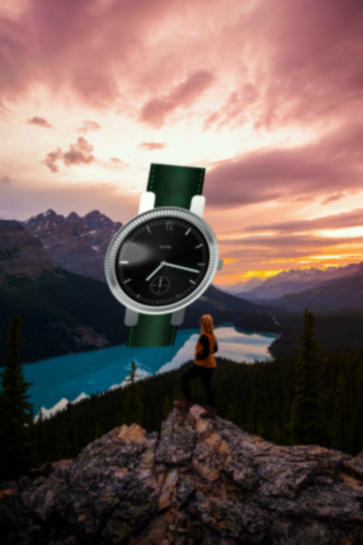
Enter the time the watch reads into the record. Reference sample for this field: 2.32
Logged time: 7.17
